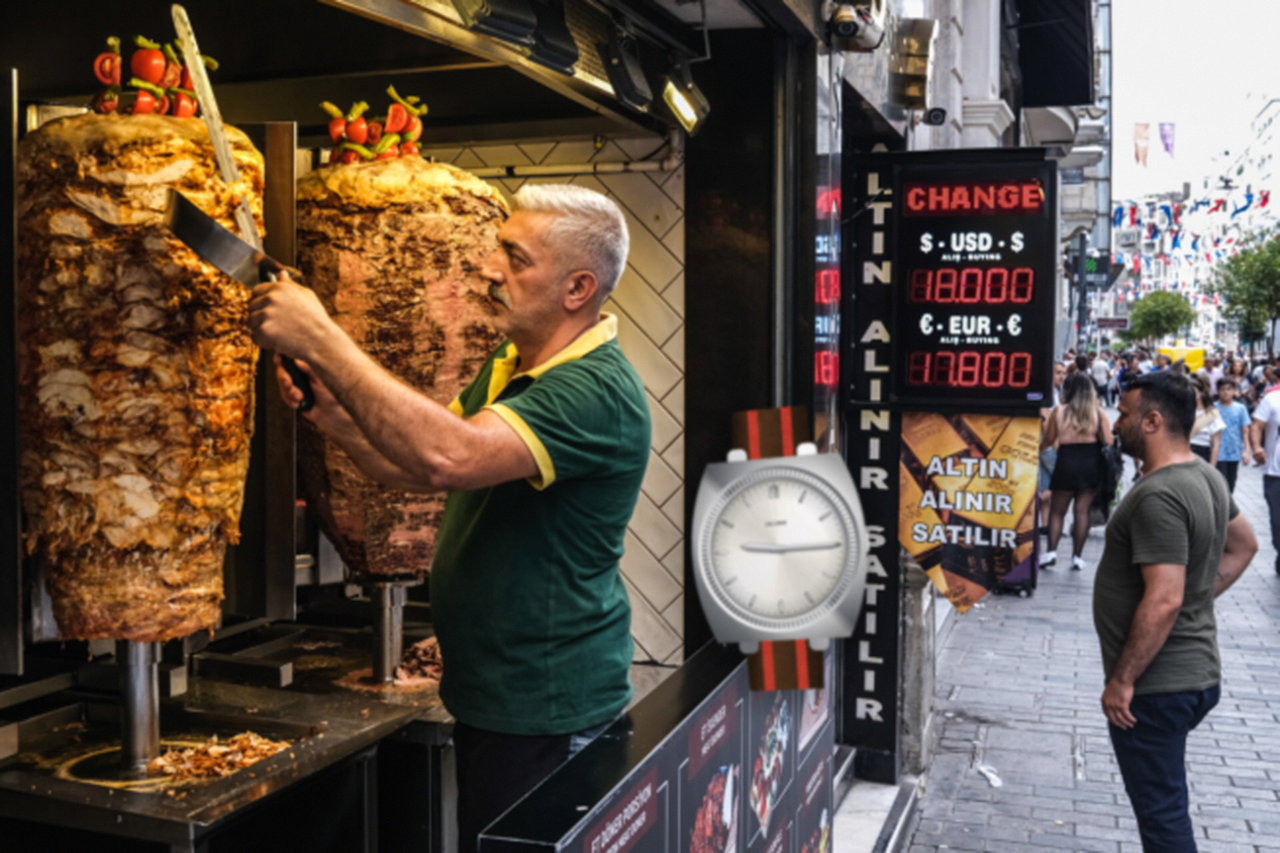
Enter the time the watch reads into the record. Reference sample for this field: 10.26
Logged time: 9.15
